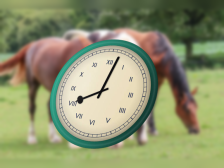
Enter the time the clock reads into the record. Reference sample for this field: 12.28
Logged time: 8.02
